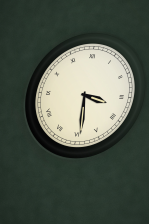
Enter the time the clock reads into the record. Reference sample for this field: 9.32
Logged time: 3.29
